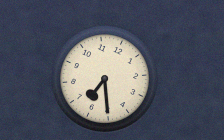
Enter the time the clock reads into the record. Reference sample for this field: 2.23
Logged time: 6.25
